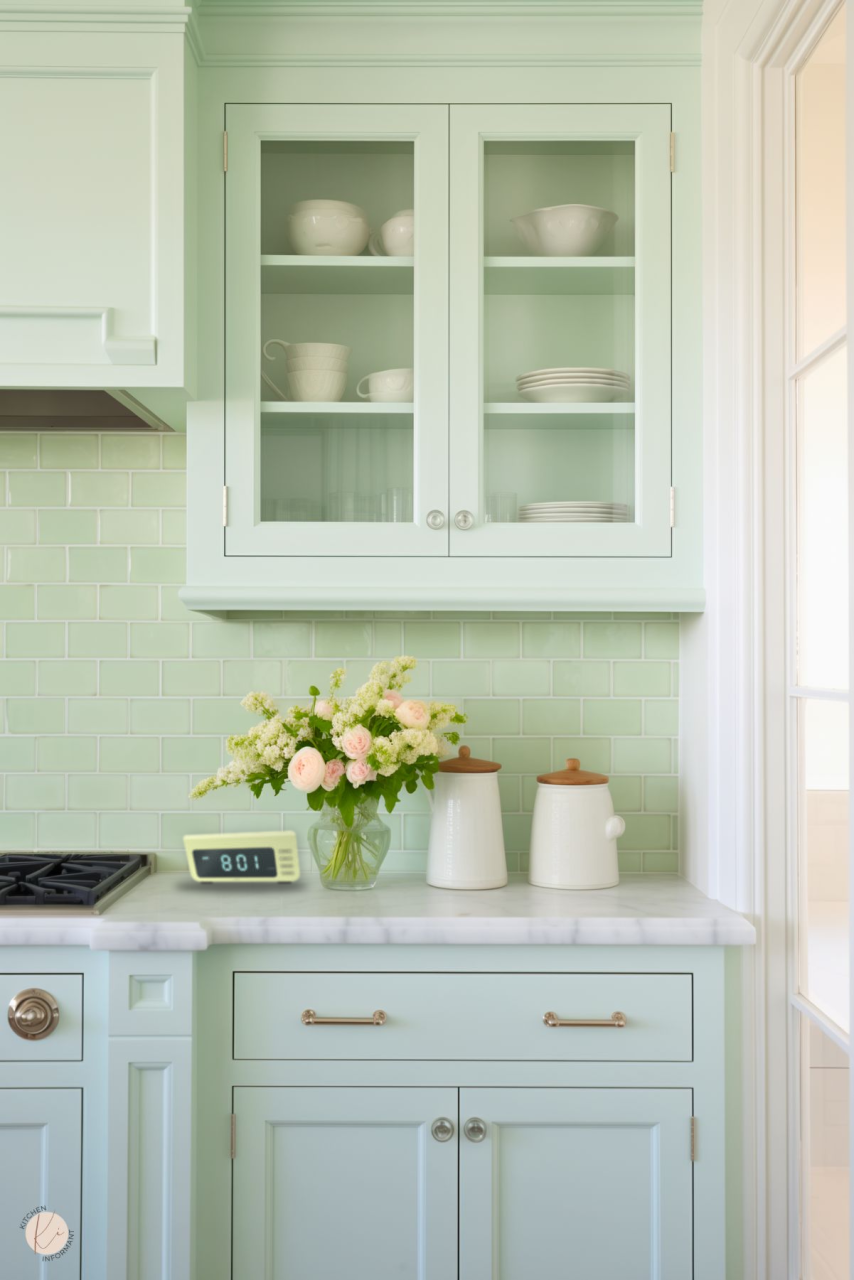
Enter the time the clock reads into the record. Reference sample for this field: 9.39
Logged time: 8.01
